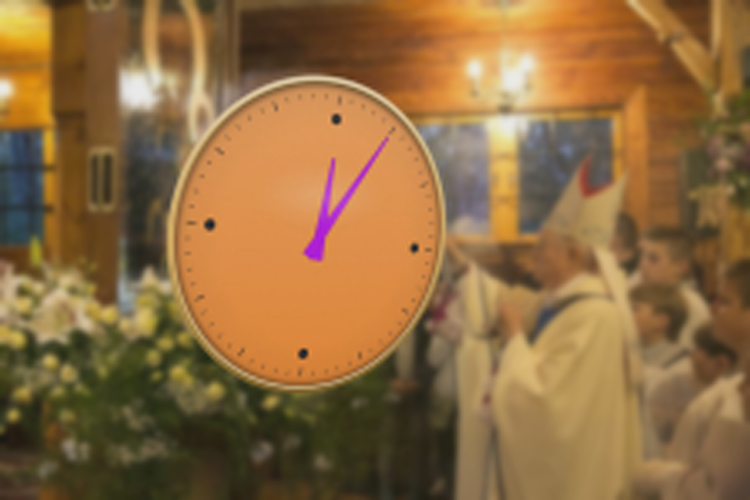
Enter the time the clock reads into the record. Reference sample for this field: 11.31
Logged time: 12.05
